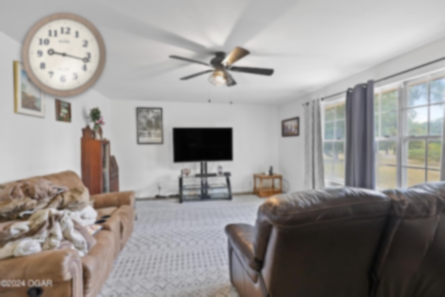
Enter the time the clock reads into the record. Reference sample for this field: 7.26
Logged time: 9.17
